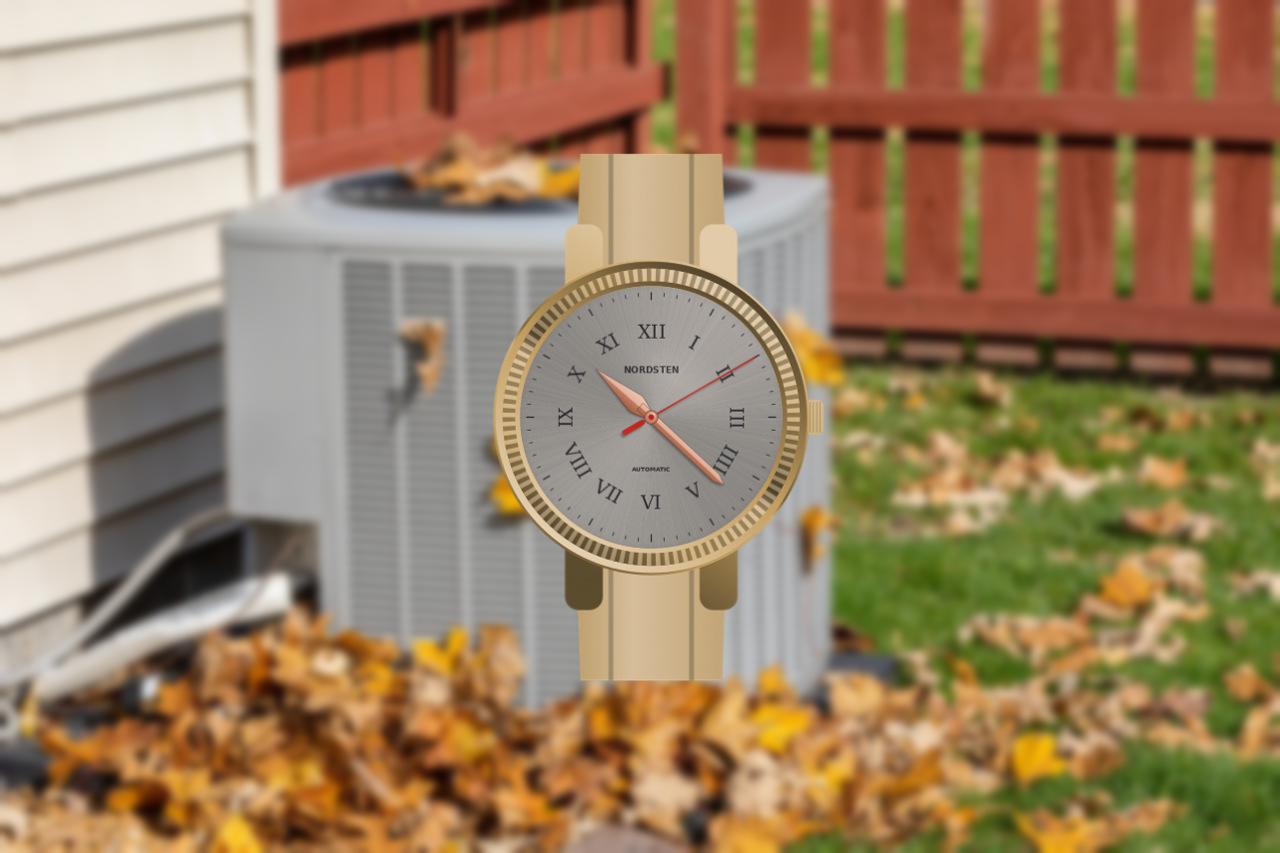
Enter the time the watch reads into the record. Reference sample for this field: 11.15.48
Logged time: 10.22.10
